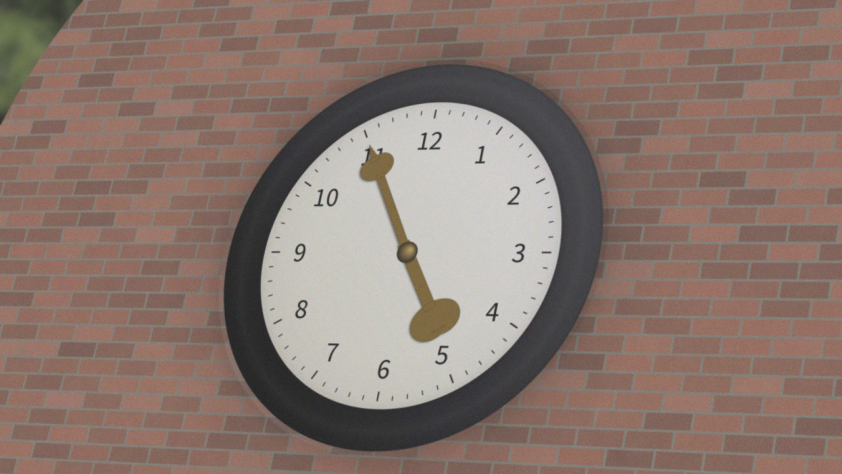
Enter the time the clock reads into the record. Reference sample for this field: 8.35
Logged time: 4.55
